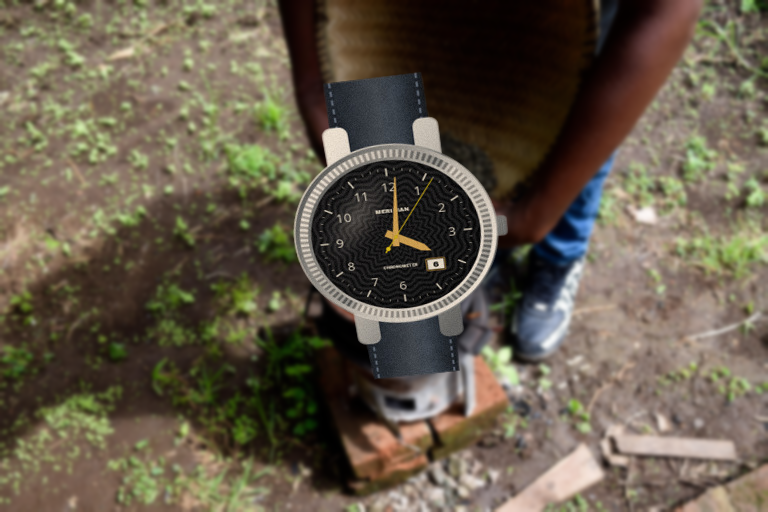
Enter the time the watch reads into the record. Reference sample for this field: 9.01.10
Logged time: 4.01.06
